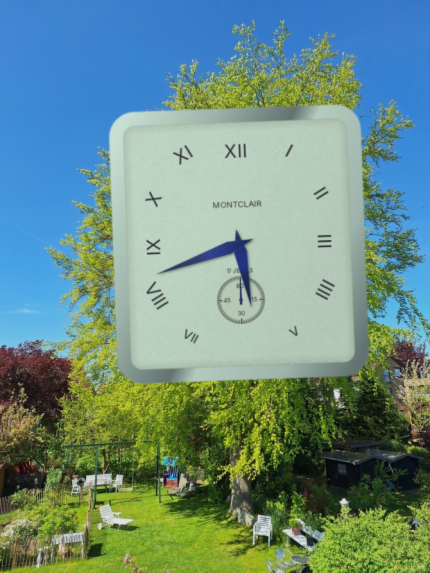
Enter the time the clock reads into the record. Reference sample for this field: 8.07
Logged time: 5.42
